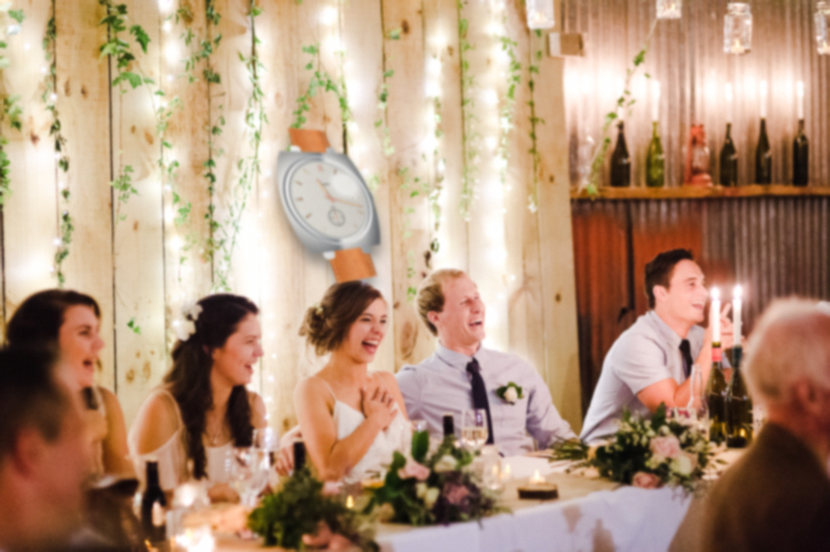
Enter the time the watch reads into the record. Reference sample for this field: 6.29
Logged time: 11.18
